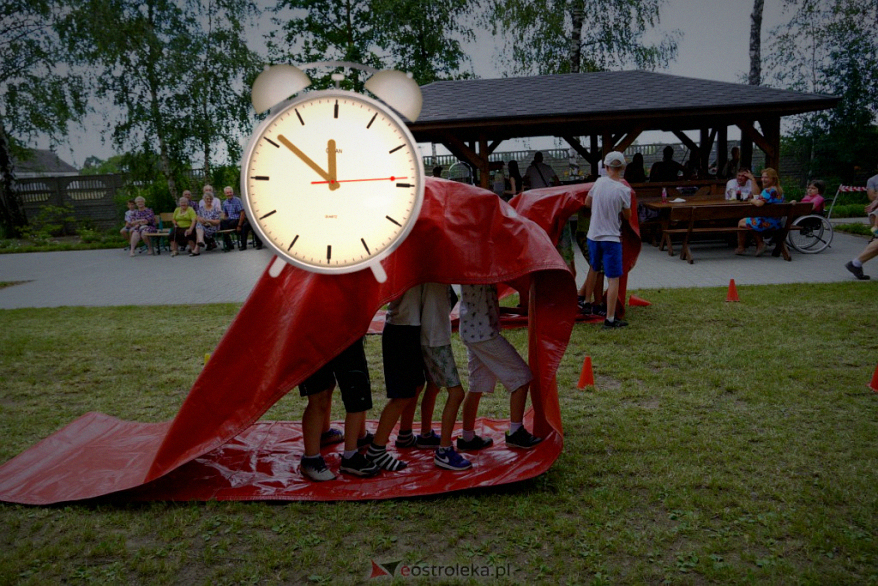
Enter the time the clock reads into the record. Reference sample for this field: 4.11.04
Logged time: 11.51.14
